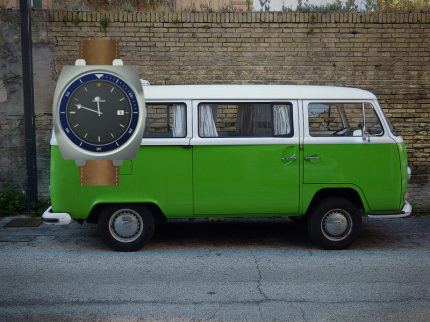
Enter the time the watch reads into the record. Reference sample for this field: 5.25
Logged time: 11.48
